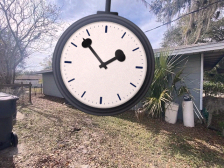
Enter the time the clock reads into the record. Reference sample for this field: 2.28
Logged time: 1.53
